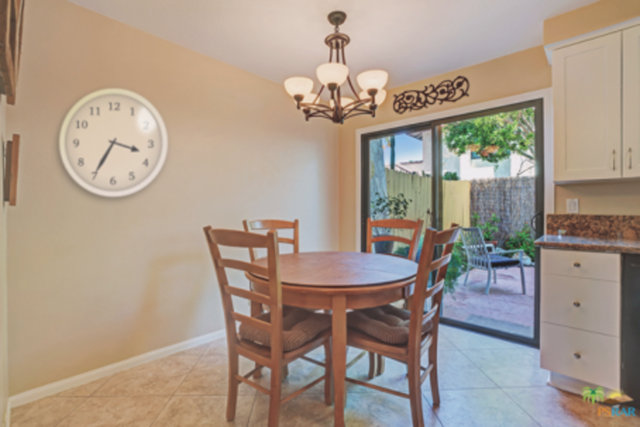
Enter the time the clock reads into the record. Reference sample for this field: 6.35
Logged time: 3.35
